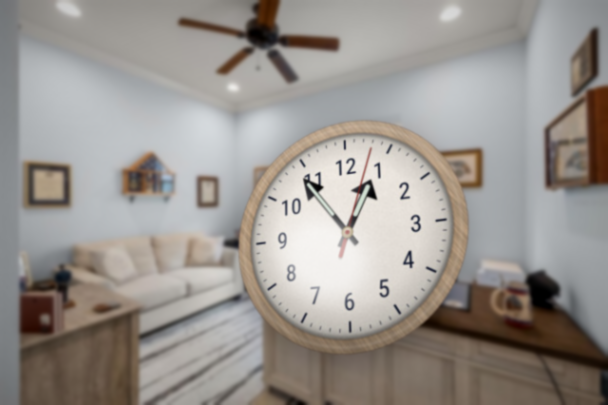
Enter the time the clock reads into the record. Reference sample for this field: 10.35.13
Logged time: 12.54.03
